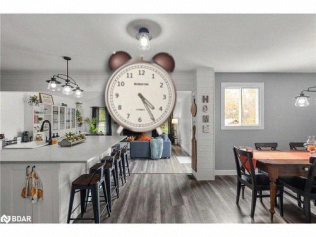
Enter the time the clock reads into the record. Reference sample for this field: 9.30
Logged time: 4.25
